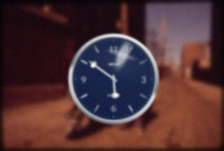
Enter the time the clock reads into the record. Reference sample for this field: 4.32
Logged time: 5.51
